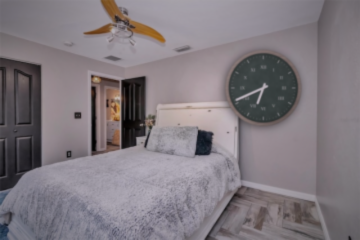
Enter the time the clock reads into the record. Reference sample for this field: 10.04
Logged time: 6.41
